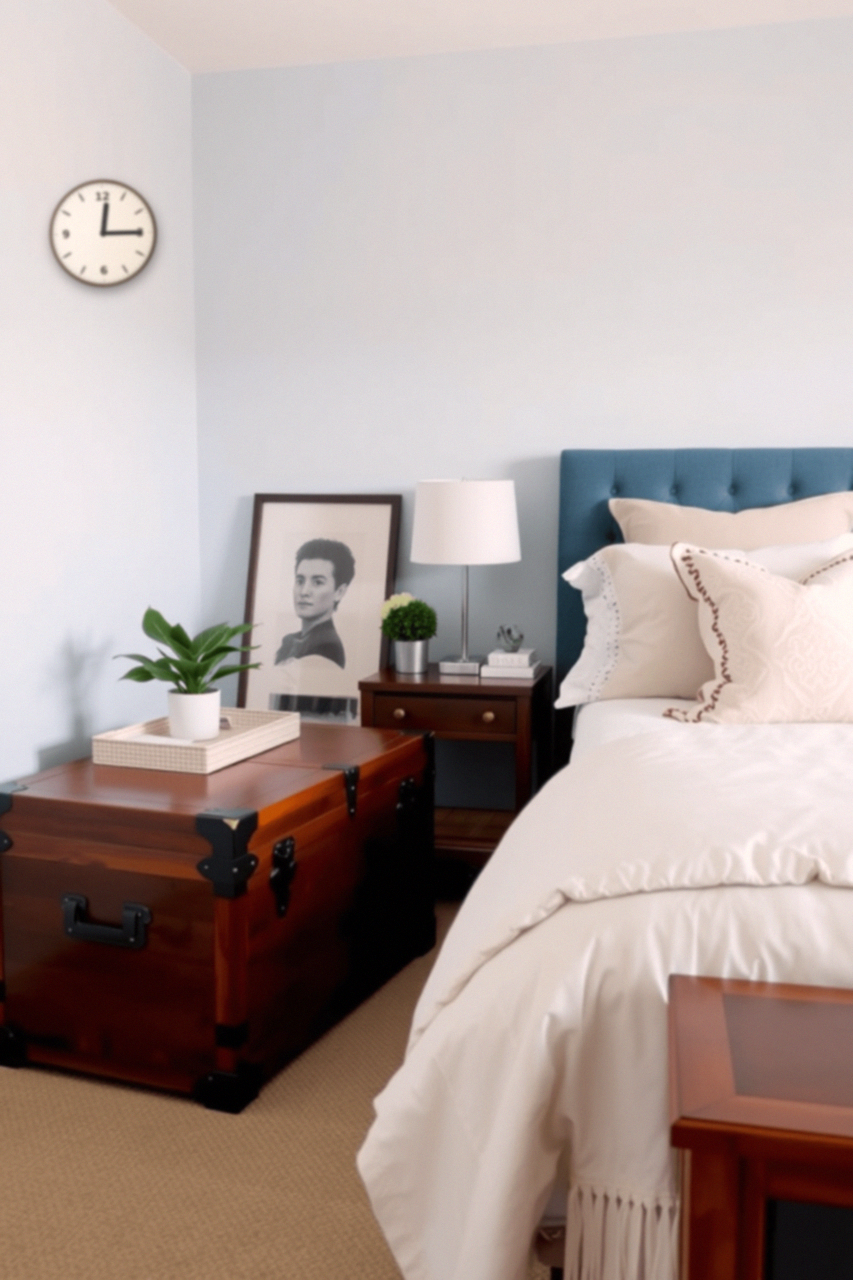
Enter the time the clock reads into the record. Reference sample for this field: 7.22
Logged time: 12.15
